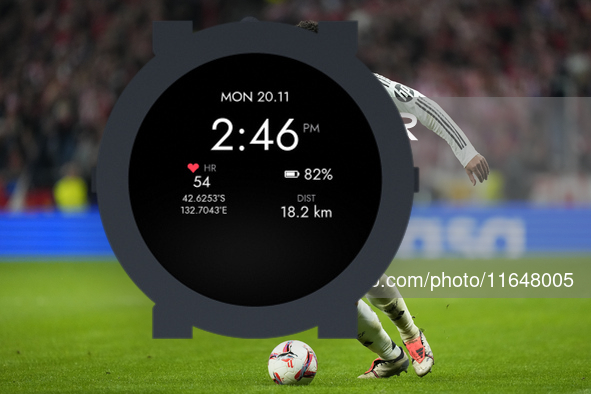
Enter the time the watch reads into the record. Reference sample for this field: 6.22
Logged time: 2.46
